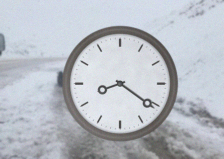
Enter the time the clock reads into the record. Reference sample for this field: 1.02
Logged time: 8.21
